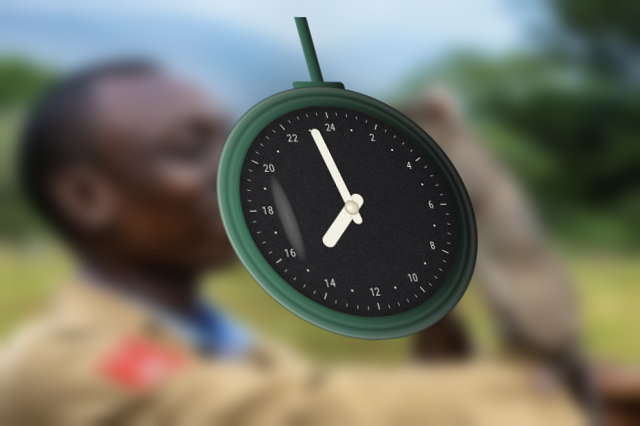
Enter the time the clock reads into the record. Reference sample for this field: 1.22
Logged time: 14.58
